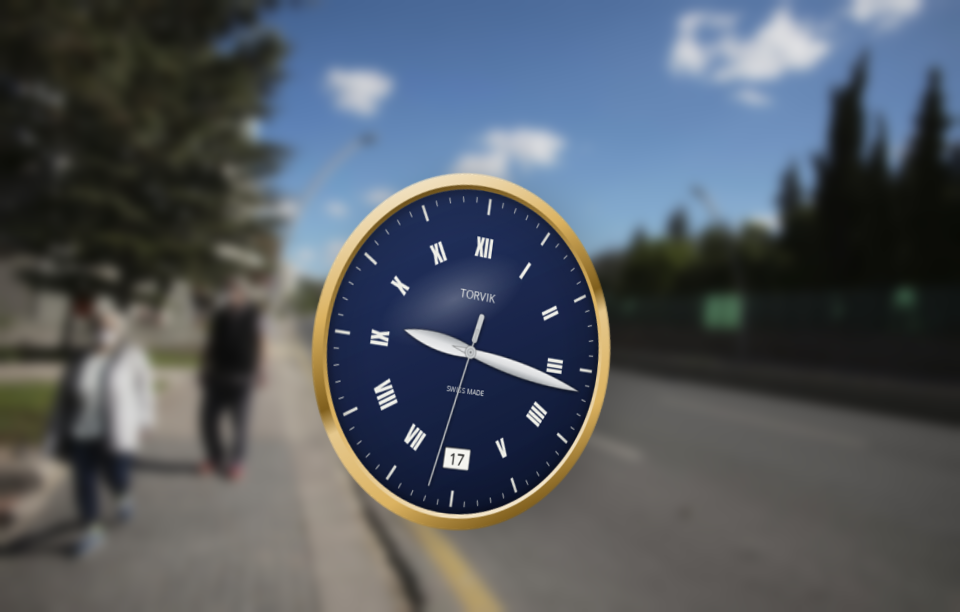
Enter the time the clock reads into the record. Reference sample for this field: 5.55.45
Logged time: 9.16.32
